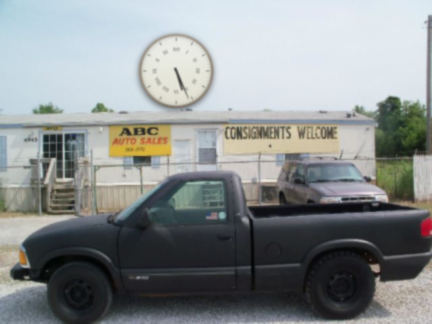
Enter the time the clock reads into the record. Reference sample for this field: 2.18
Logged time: 5.26
